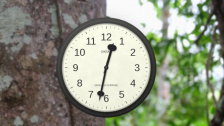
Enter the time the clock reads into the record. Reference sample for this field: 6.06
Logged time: 12.32
